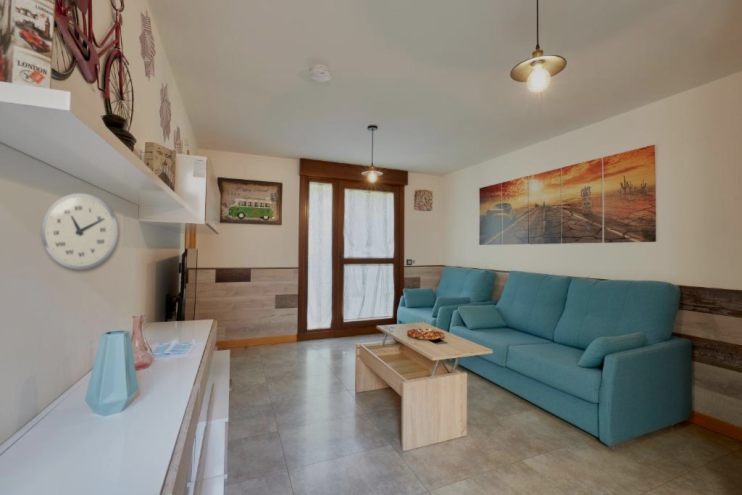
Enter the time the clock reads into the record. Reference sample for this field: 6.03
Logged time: 11.11
